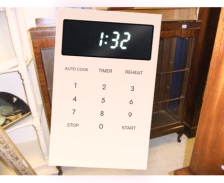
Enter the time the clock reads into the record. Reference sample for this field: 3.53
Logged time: 1.32
